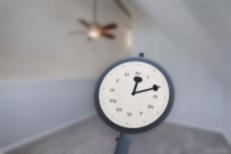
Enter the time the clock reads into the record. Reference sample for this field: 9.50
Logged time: 12.11
